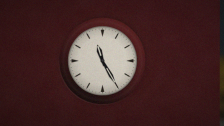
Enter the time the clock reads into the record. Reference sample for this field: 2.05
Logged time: 11.25
